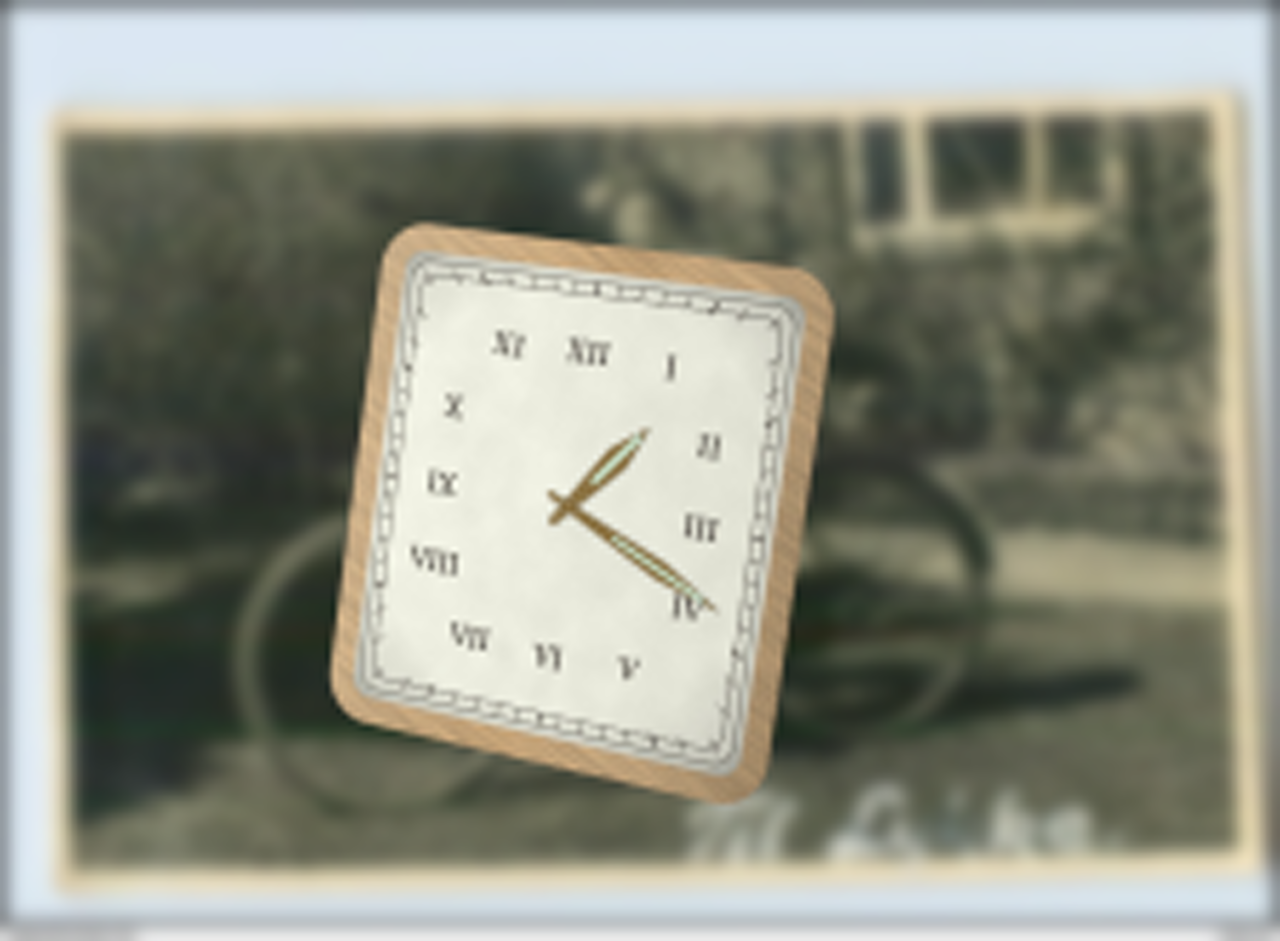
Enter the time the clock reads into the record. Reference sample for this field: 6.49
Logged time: 1.19
